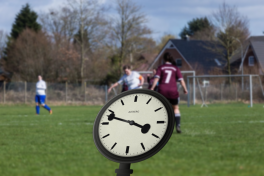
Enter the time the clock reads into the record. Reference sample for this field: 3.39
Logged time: 3.48
